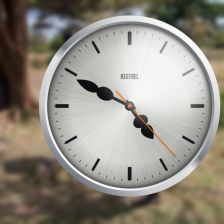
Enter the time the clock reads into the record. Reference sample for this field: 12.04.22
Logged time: 4.49.23
